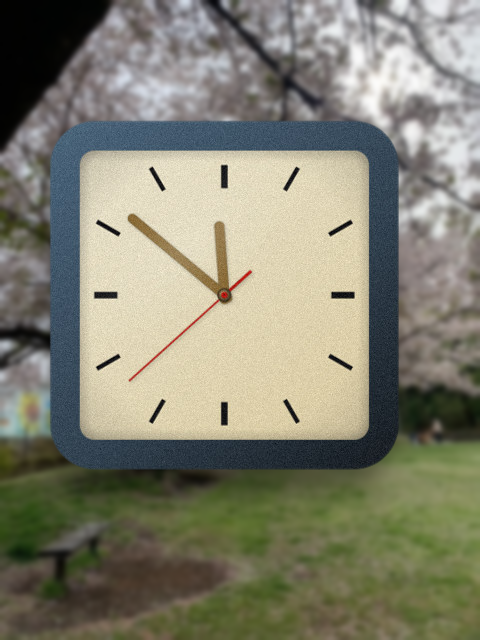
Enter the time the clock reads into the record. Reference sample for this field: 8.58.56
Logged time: 11.51.38
